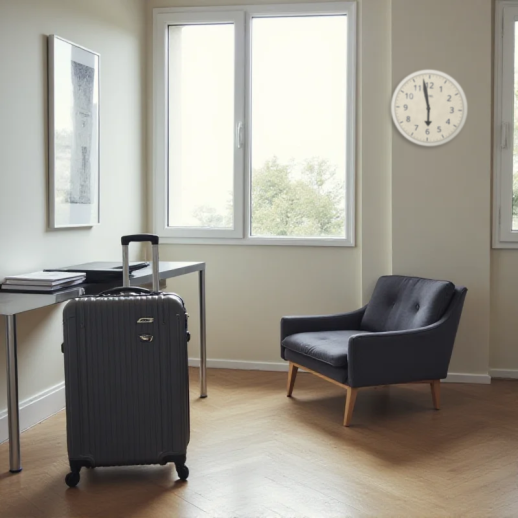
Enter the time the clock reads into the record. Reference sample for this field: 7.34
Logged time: 5.58
